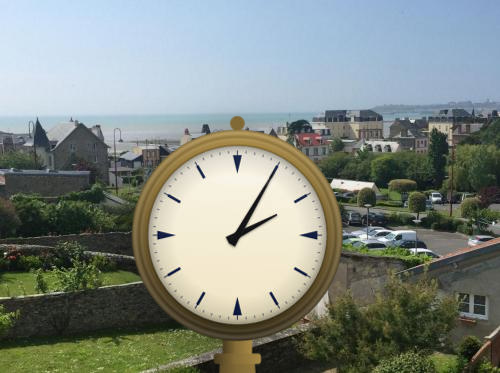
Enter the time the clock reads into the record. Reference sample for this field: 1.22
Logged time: 2.05
